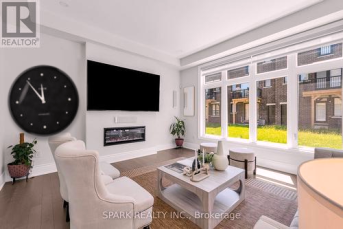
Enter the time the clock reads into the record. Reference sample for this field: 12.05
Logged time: 11.54
